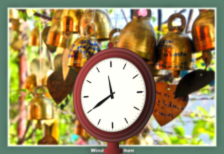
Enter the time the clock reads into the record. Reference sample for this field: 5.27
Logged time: 11.40
